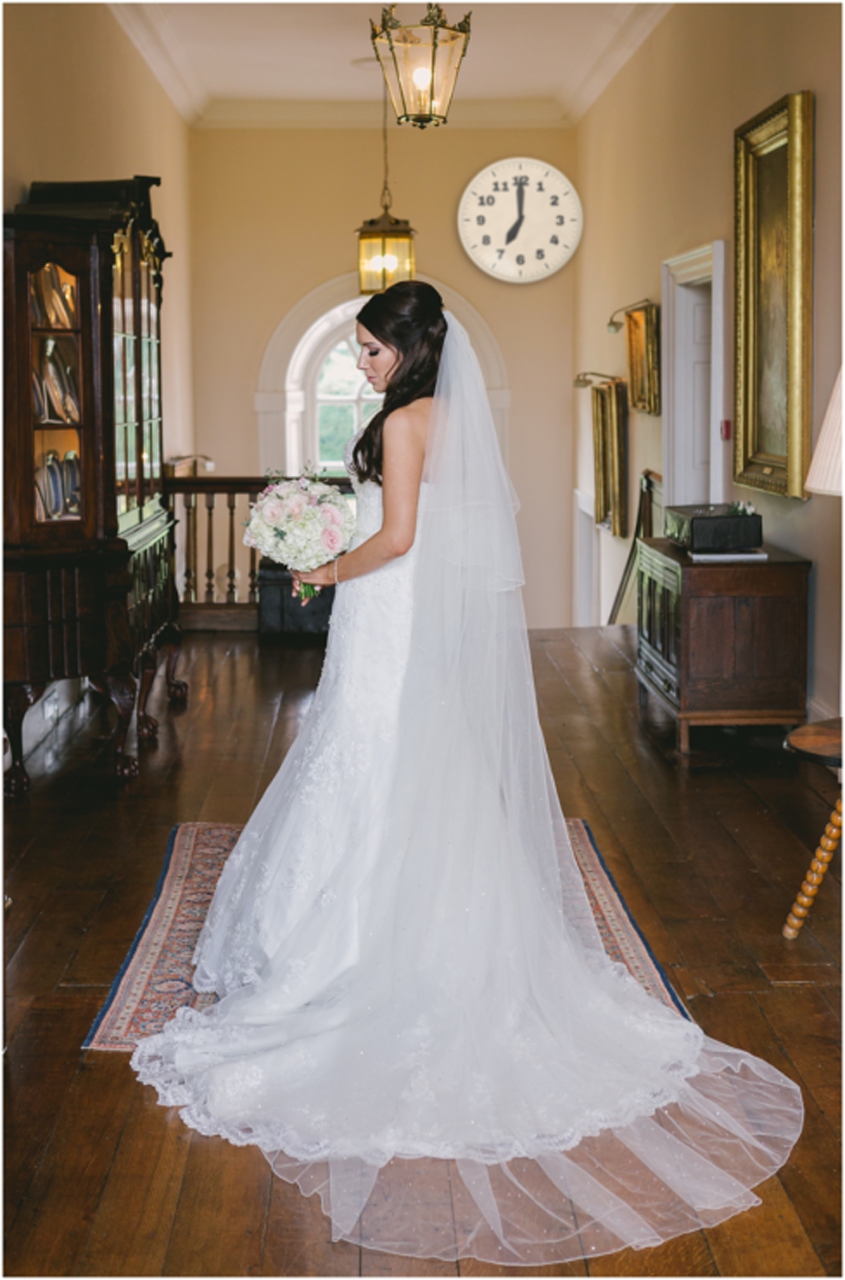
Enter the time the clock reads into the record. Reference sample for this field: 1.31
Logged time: 7.00
